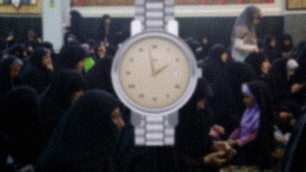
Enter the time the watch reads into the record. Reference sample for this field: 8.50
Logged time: 1.58
